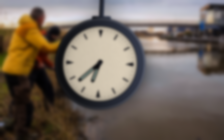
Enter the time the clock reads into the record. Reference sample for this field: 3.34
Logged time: 6.38
